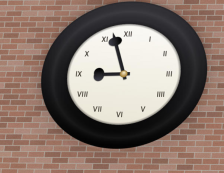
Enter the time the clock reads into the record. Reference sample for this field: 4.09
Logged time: 8.57
